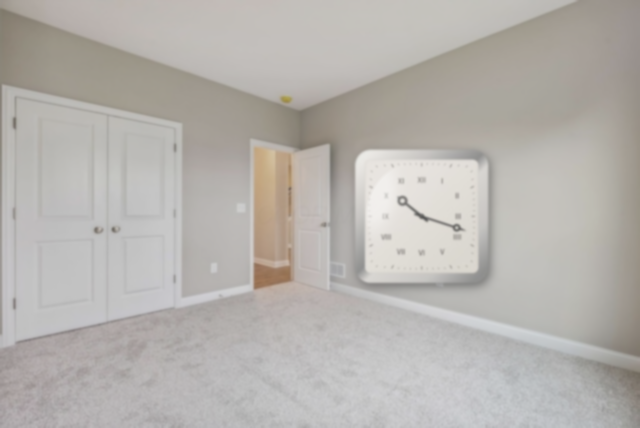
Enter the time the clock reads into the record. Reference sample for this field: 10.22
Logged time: 10.18
